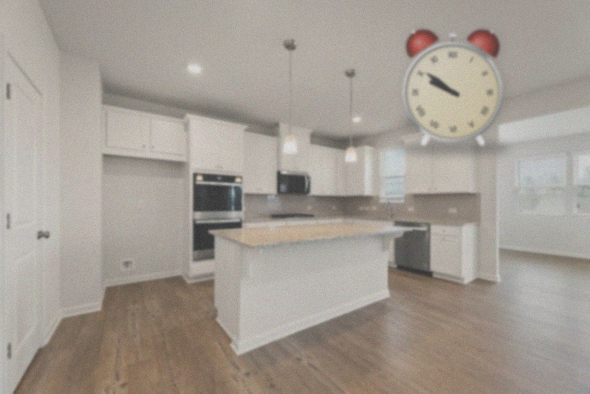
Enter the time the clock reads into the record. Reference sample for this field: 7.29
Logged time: 9.51
